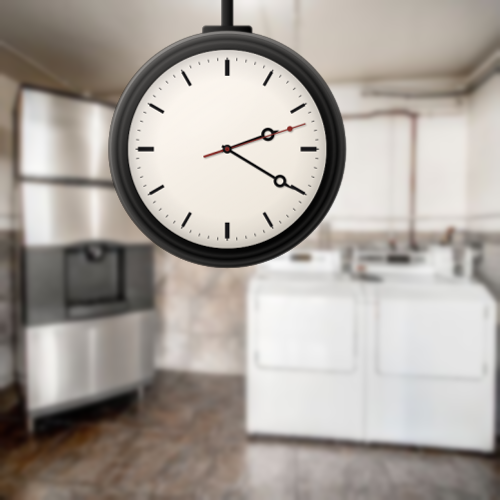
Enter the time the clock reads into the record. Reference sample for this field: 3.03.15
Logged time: 2.20.12
